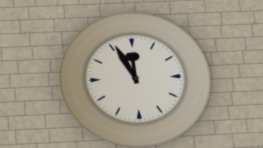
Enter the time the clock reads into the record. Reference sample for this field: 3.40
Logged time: 11.56
